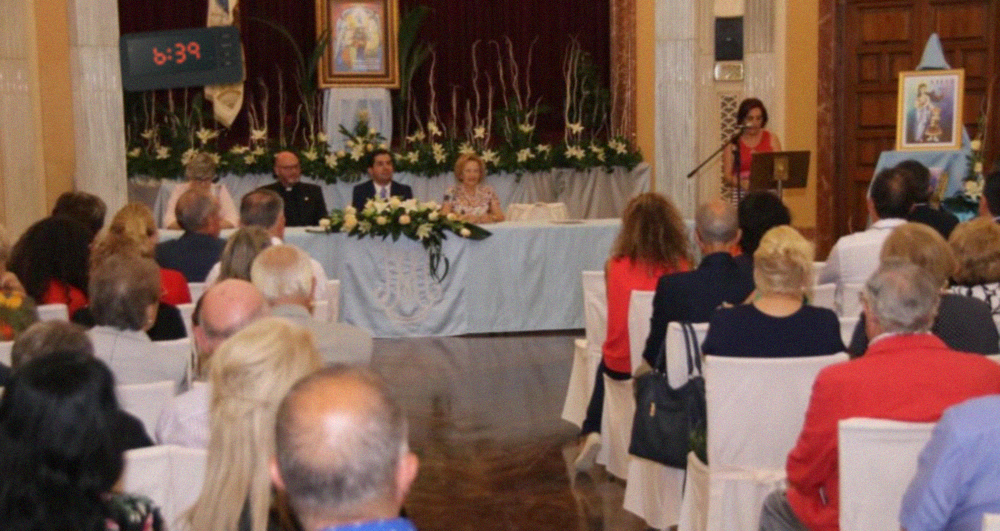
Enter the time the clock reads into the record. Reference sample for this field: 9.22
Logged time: 6.39
